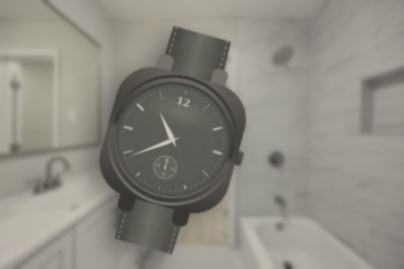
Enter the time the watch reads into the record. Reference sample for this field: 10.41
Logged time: 10.39
